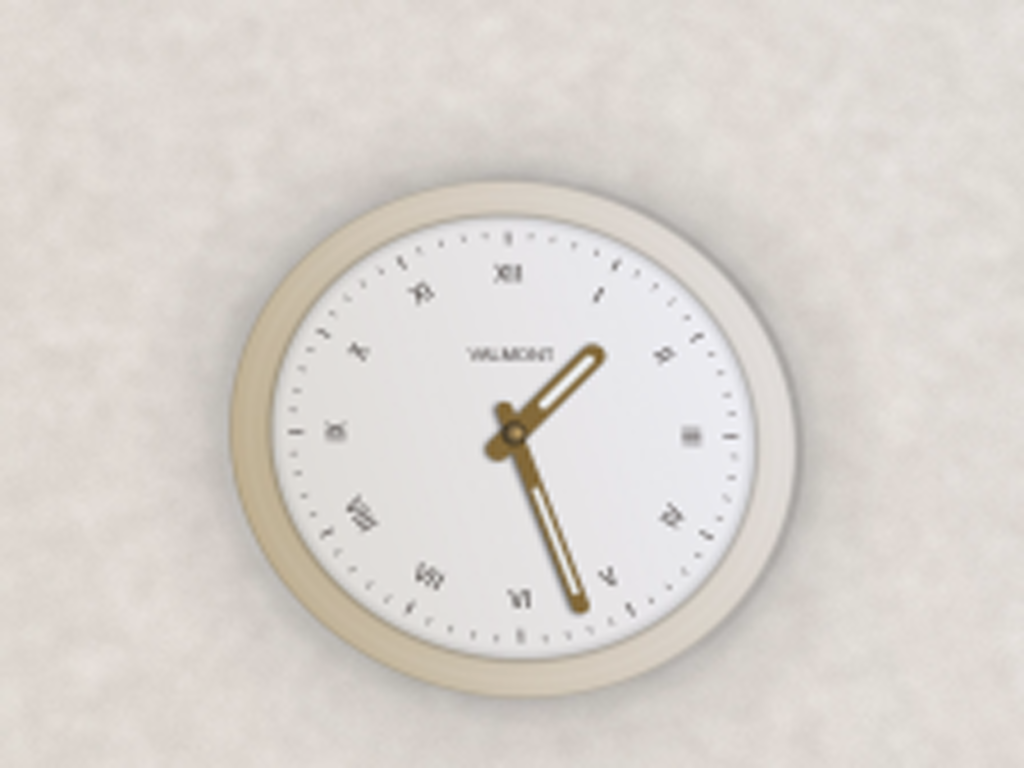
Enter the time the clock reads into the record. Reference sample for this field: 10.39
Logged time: 1.27
